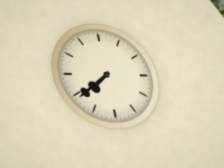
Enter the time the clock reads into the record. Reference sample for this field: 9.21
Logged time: 7.39
